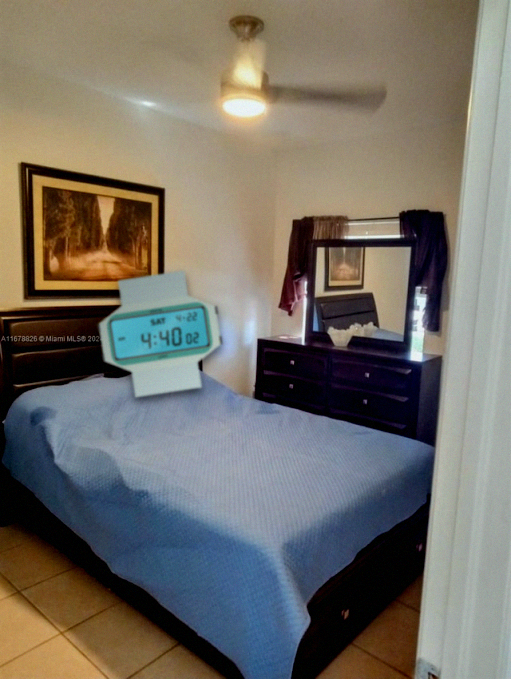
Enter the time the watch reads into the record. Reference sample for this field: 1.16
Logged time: 4.40
